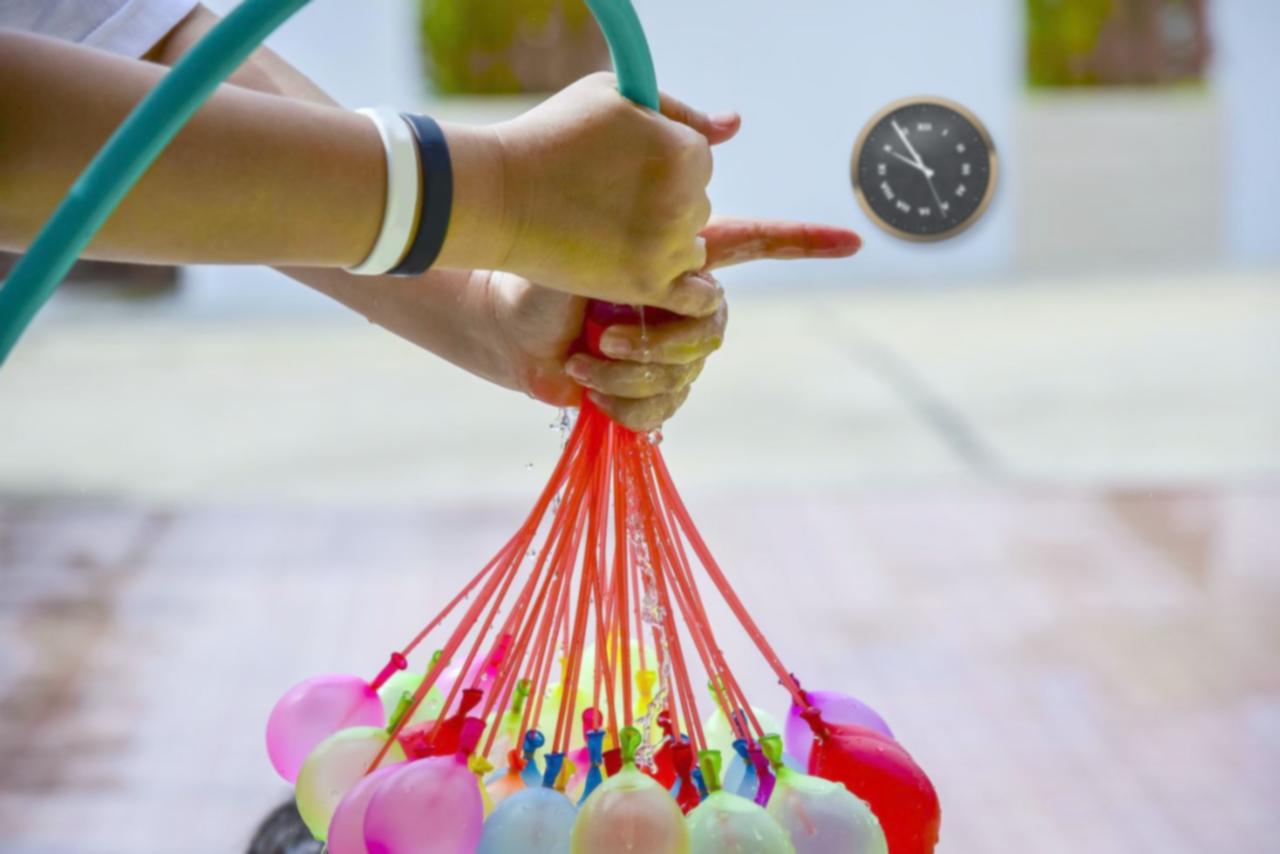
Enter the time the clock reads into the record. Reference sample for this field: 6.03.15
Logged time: 9.54.26
